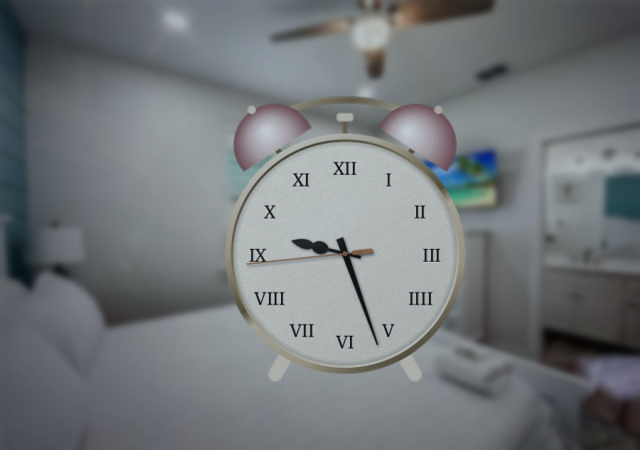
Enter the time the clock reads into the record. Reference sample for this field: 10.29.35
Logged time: 9.26.44
